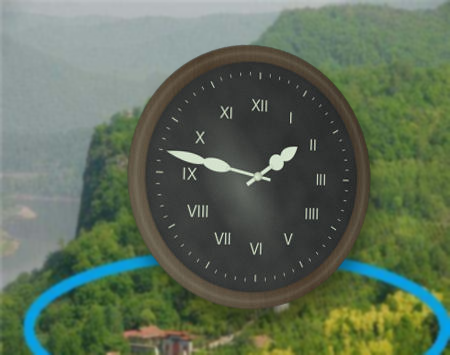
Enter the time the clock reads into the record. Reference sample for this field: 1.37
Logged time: 1.47
